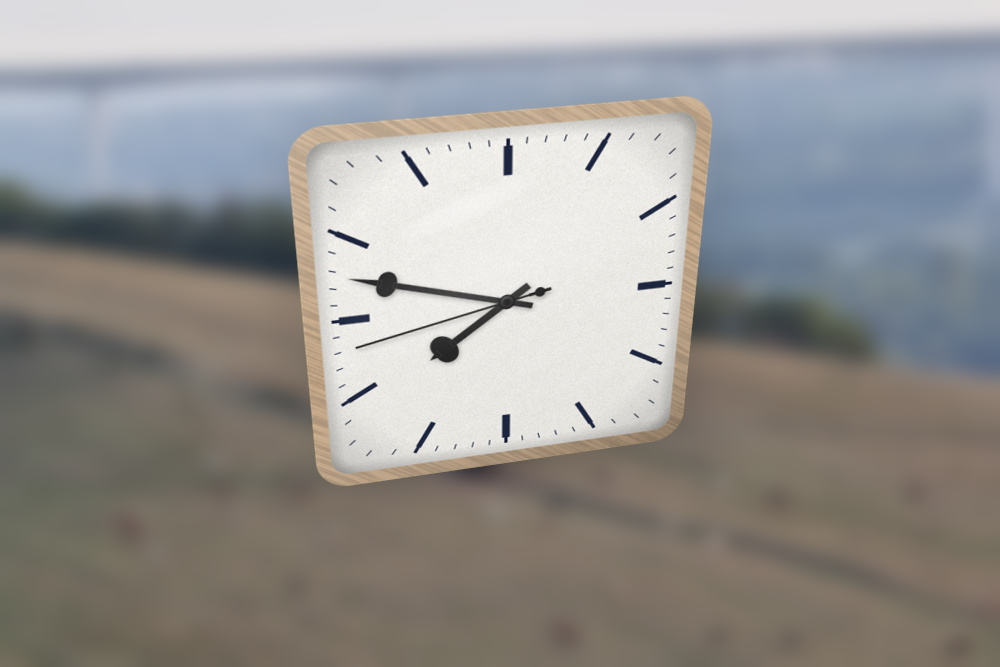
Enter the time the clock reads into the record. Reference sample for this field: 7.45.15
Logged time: 7.47.43
